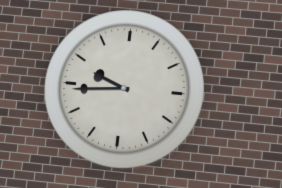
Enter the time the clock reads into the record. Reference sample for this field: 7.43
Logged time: 9.44
